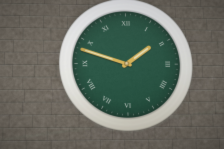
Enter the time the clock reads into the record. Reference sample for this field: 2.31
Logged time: 1.48
